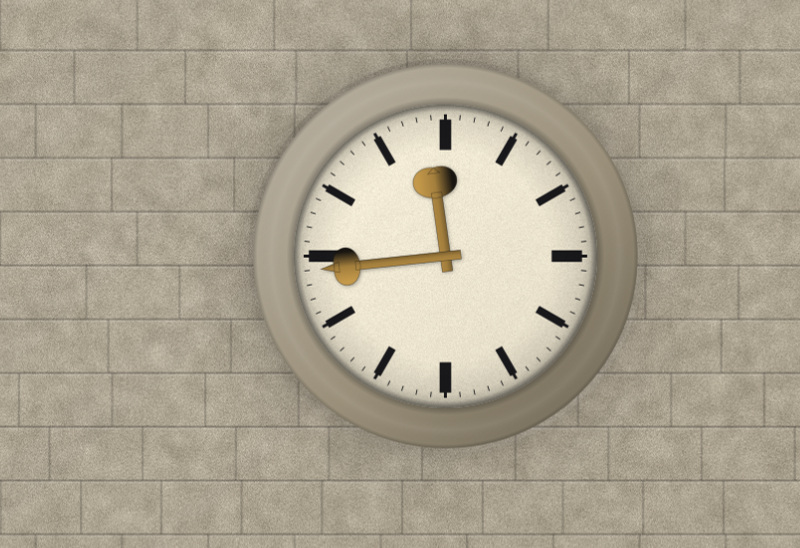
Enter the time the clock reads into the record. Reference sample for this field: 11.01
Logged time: 11.44
